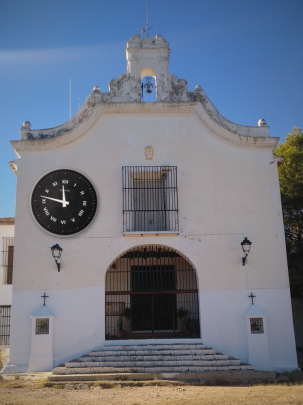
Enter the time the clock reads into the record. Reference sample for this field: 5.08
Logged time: 11.47
